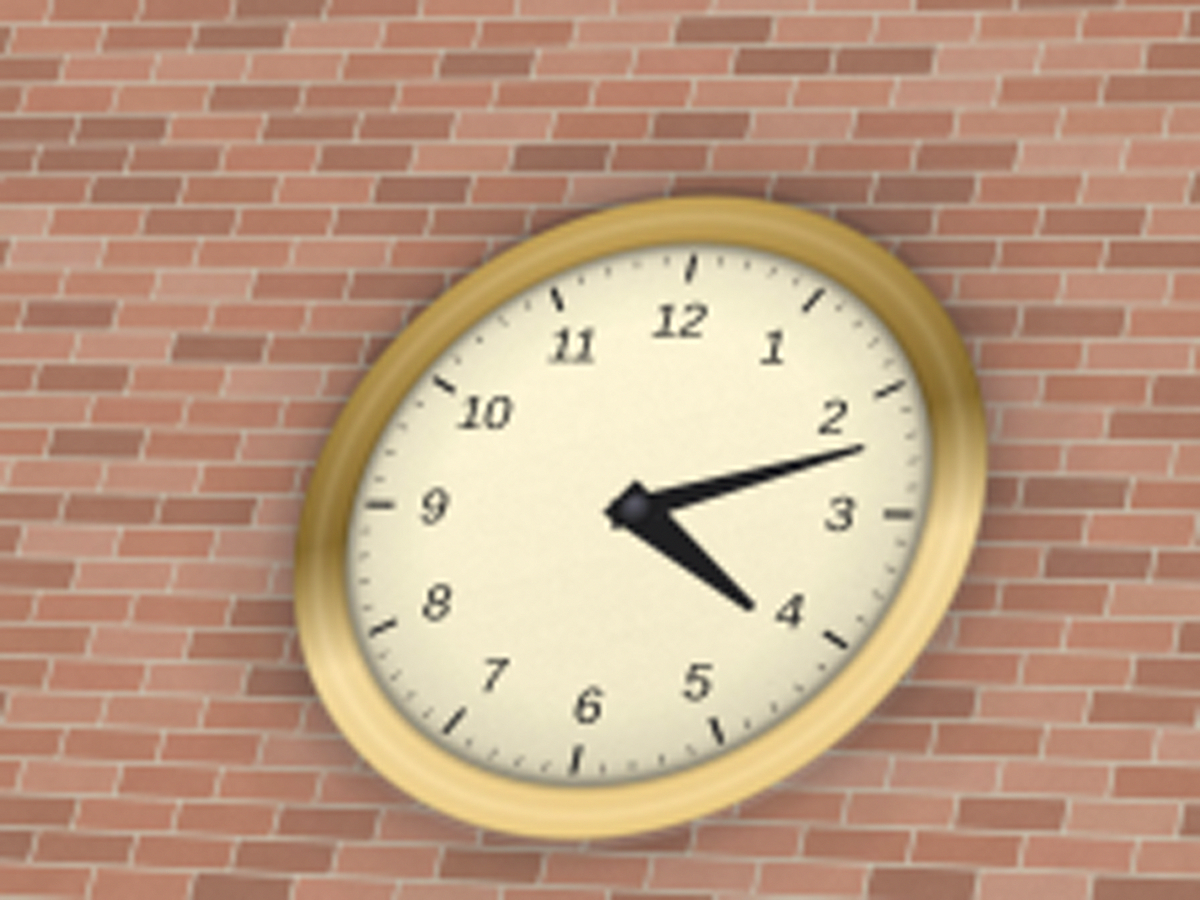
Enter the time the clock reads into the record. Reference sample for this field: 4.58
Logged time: 4.12
